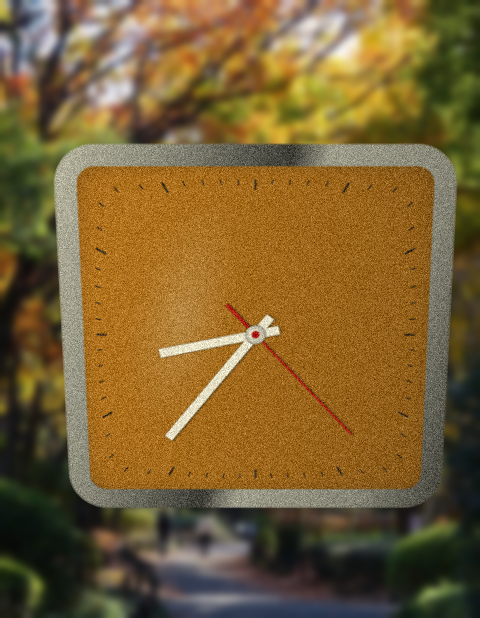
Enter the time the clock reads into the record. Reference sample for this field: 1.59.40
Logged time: 8.36.23
